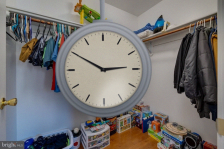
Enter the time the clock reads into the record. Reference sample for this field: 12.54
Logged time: 2.50
